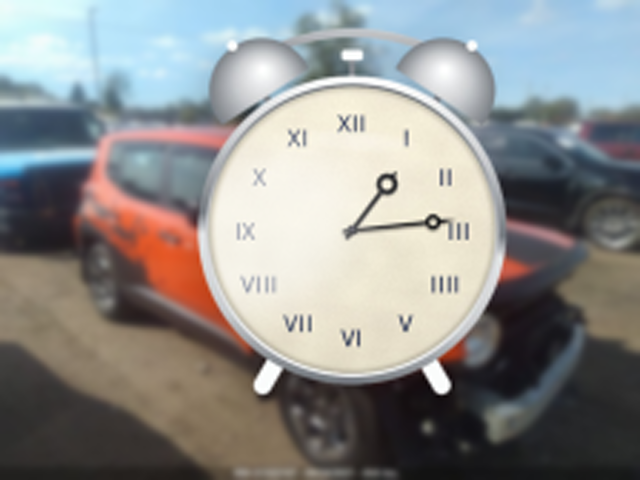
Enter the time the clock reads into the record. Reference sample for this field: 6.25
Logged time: 1.14
